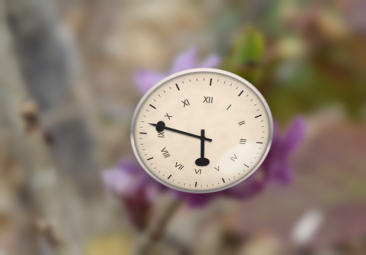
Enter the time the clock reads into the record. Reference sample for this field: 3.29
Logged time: 5.47
